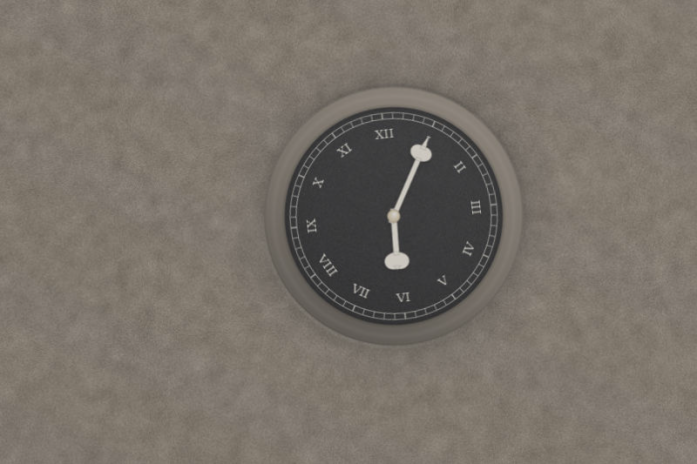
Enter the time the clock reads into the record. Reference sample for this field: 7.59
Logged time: 6.05
